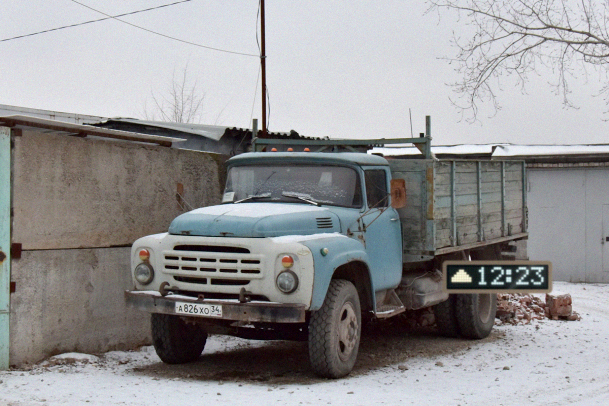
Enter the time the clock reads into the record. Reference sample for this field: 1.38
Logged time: 12.23
